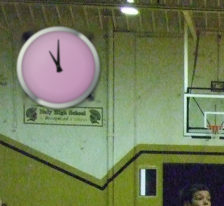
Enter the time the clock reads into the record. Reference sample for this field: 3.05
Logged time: 11.00
